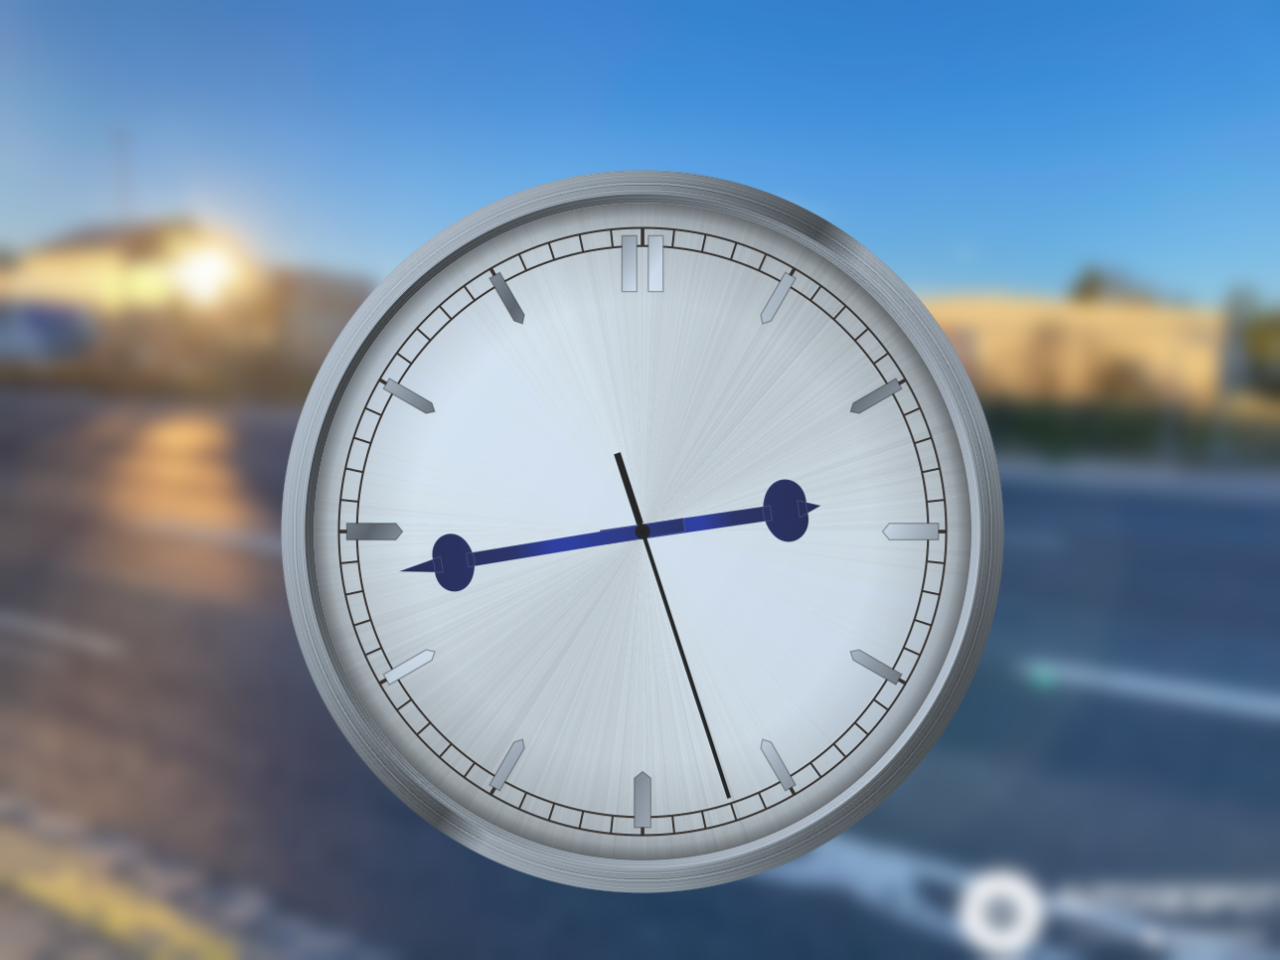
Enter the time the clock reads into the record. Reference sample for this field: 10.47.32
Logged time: 2.43.27
